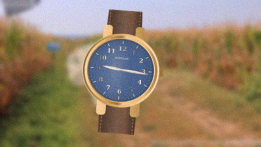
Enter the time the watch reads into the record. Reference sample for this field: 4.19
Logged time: 9.16
